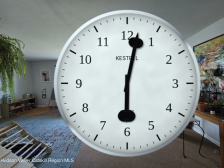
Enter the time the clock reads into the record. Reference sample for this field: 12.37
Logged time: 6.02
